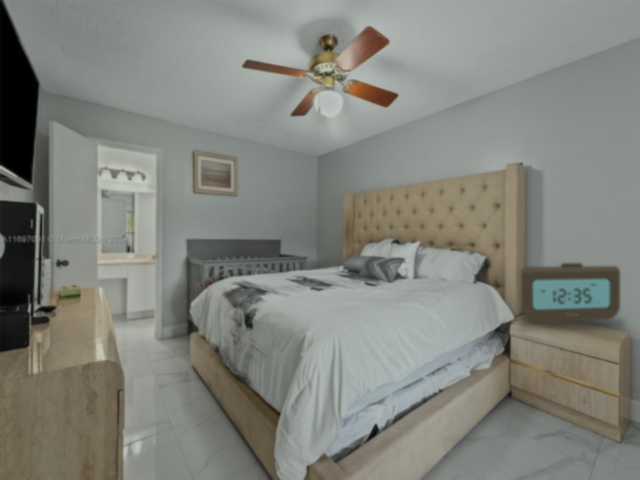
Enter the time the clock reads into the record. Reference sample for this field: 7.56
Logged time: 12.35
